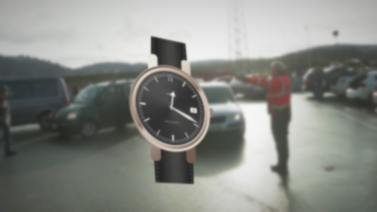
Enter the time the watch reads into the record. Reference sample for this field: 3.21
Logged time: 12.19
